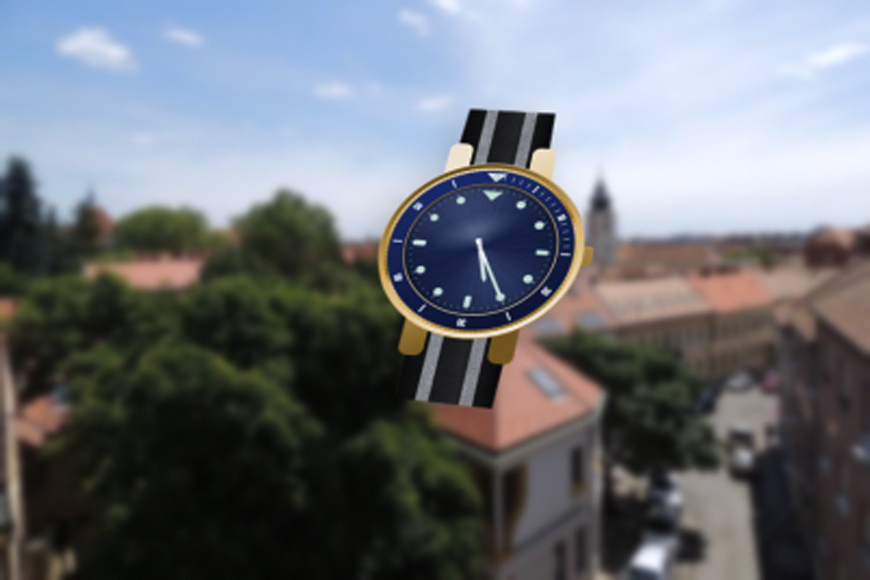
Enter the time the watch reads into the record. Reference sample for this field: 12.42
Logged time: 5.25
